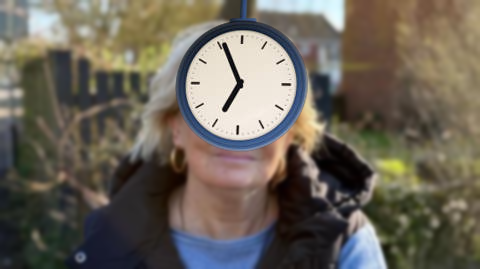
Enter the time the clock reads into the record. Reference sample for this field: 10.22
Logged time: 6.56
